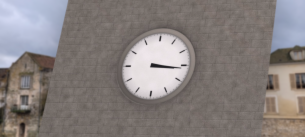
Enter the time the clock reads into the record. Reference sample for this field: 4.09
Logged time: 3.16
